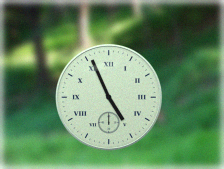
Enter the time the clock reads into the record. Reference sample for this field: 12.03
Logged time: 4.56
